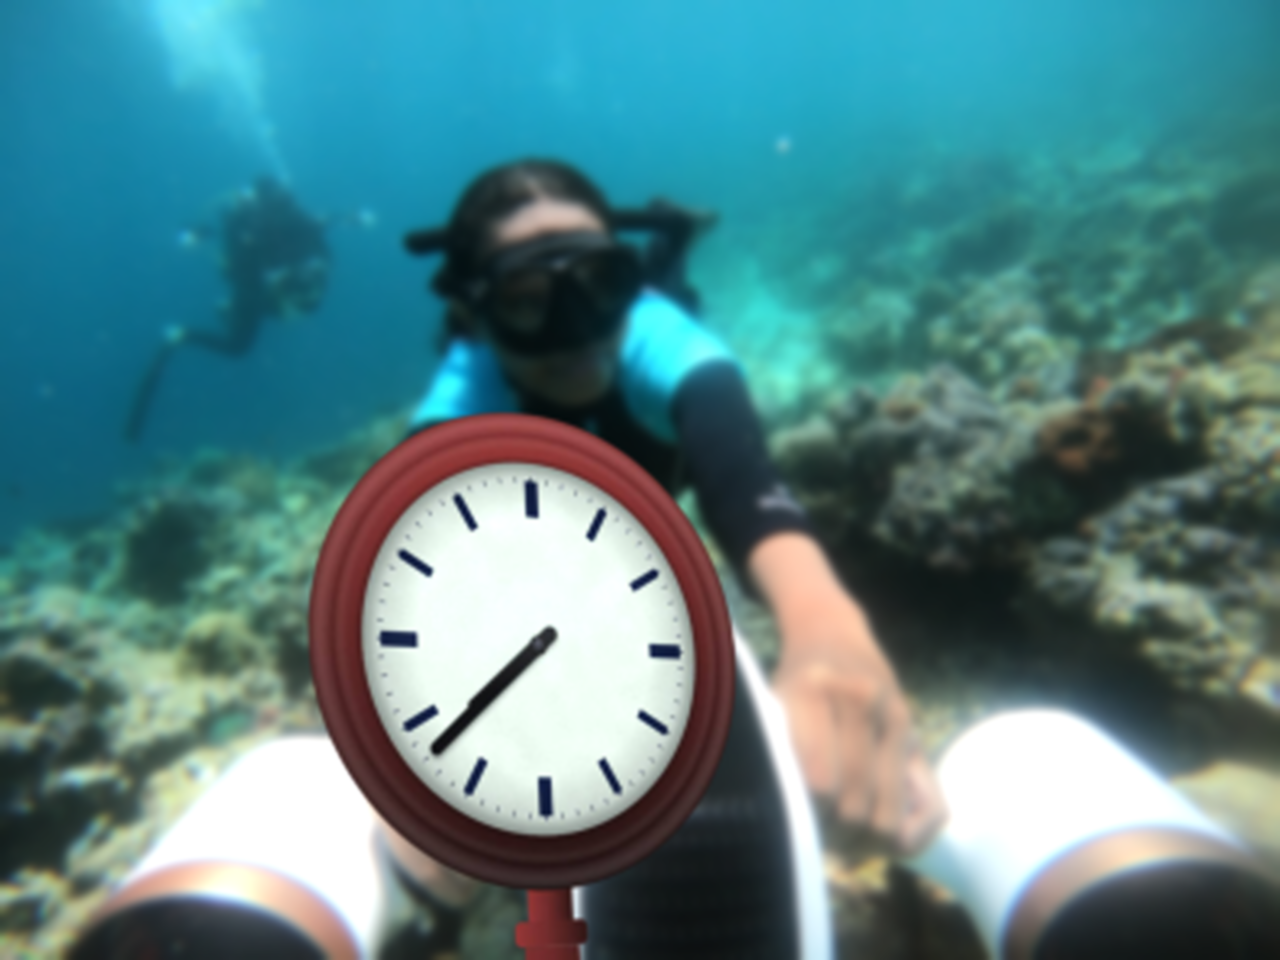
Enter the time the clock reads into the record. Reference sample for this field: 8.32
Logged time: 7.38
